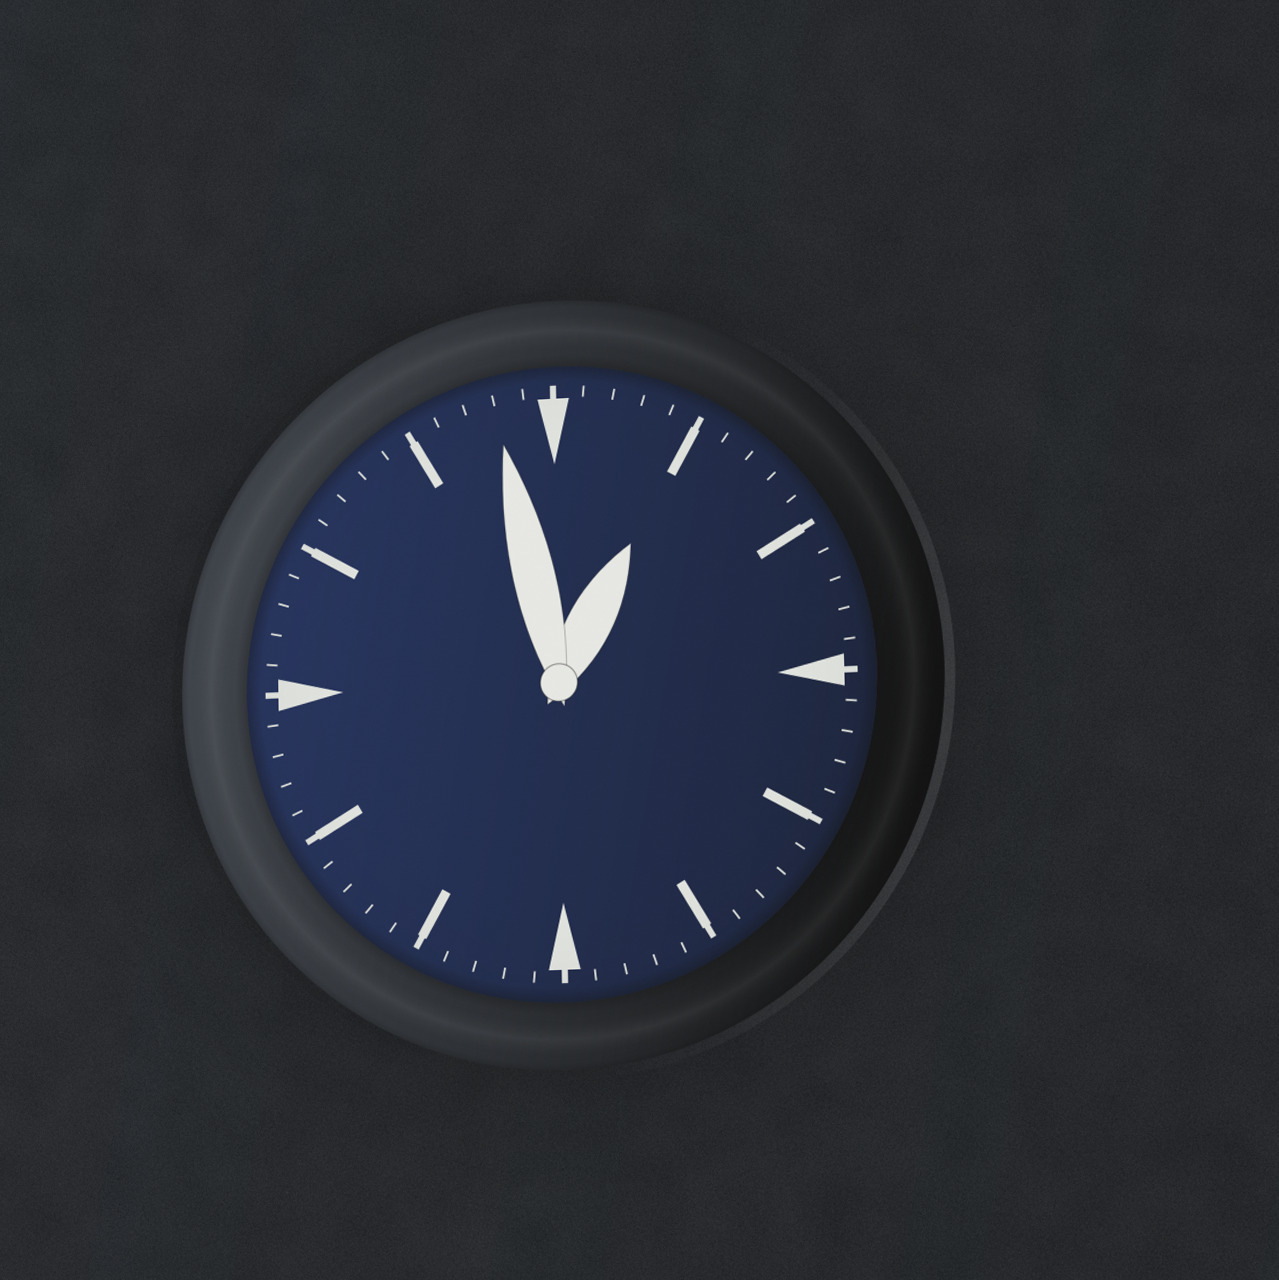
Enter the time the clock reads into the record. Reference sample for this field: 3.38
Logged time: 12.58
